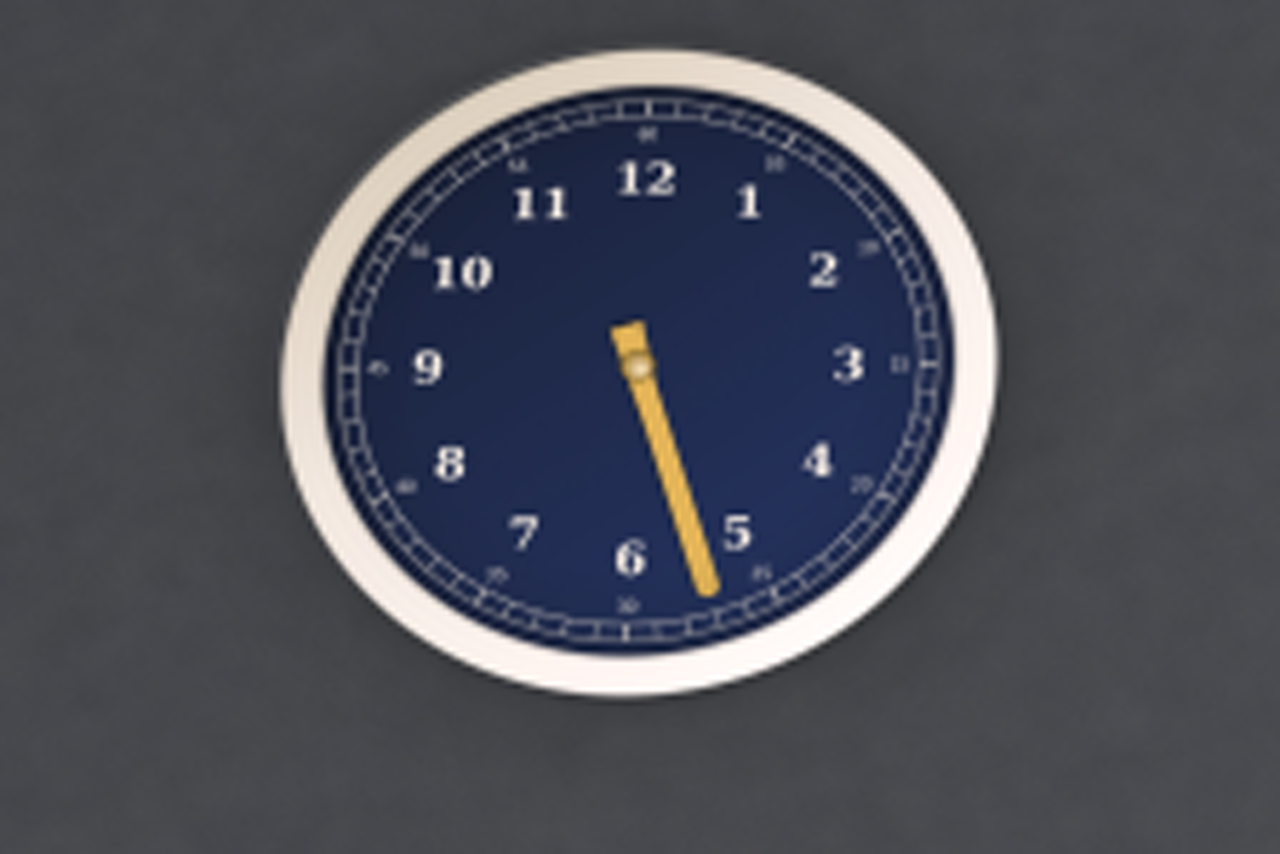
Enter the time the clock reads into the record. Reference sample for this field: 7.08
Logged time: 5.27
